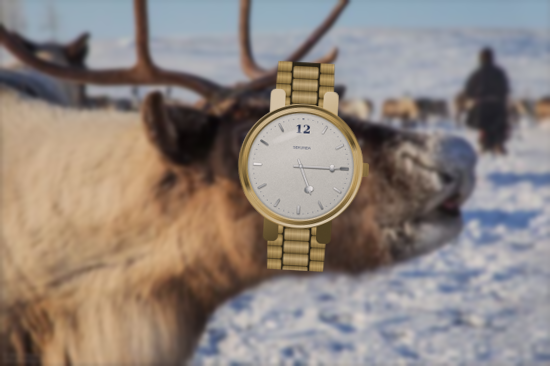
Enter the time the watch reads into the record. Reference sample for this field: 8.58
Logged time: 5.15
